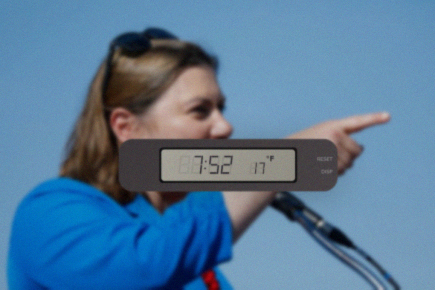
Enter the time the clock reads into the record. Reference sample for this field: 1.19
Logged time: 7.52
